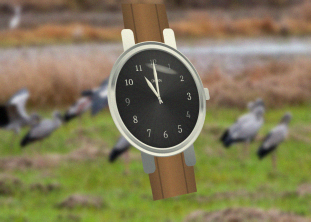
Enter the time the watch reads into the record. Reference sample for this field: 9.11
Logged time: 11.00
